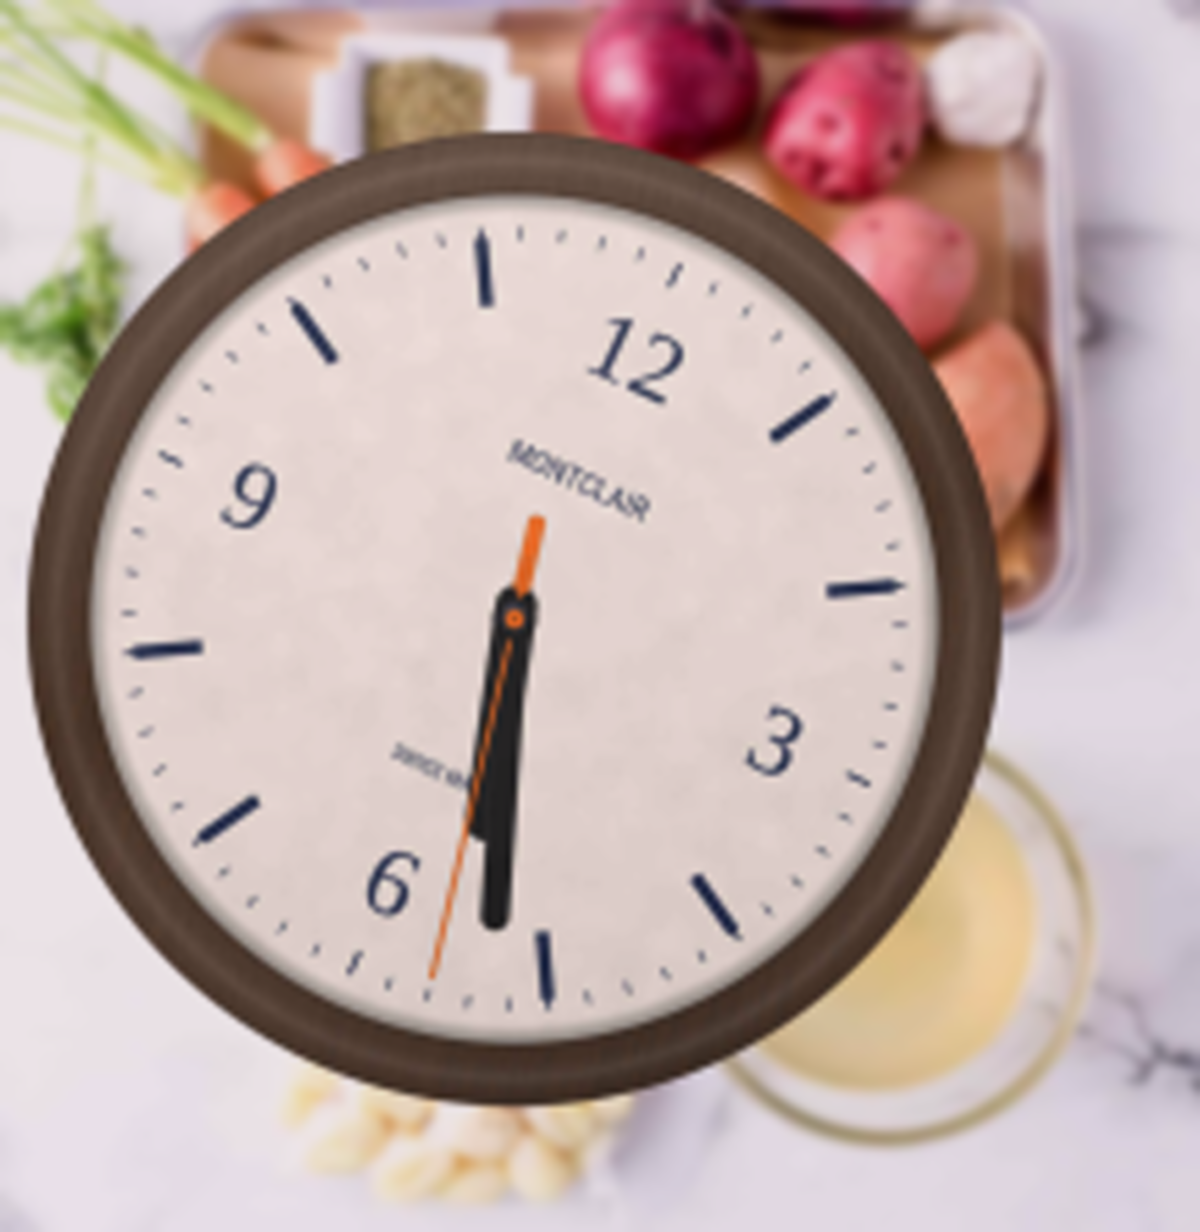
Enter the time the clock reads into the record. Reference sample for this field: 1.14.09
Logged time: 5.26.28
